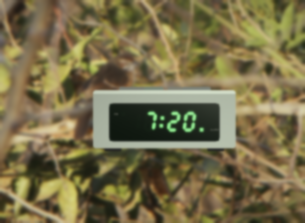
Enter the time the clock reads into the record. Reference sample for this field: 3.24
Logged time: 7.20
